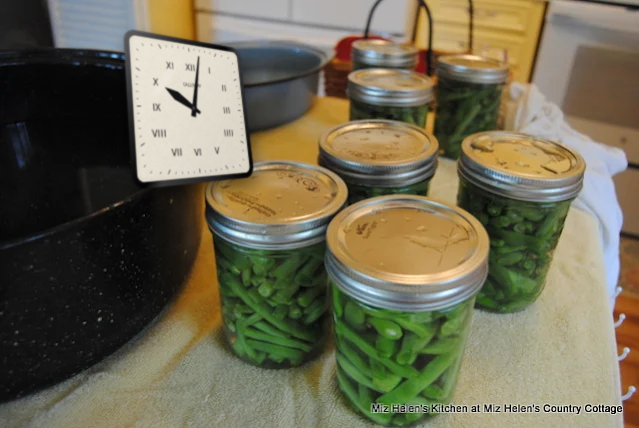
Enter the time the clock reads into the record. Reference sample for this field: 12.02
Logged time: 10.02
